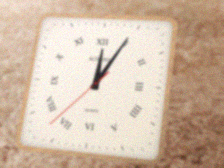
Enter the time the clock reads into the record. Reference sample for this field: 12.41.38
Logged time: 12.04.37
